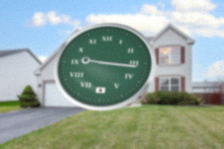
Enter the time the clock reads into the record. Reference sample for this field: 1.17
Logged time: 9.16
